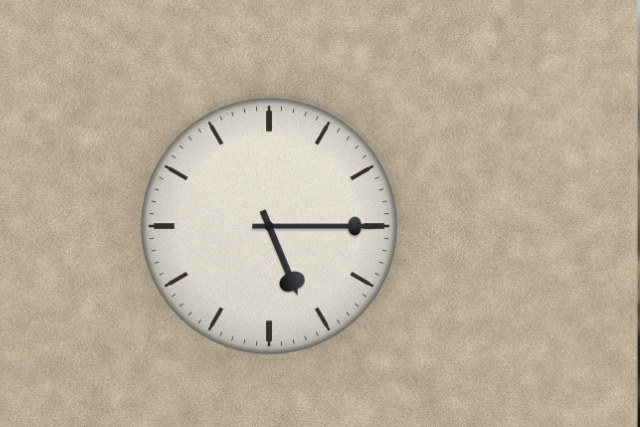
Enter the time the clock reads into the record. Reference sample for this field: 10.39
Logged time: 5.15
